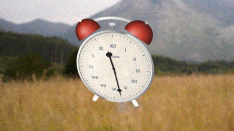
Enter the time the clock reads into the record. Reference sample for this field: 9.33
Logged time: 11.28
